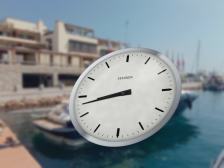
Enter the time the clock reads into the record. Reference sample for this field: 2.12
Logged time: 8.43
